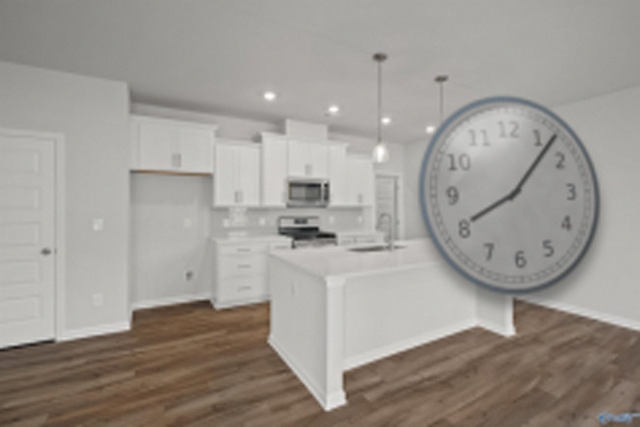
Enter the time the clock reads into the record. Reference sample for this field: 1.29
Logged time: 8.07
